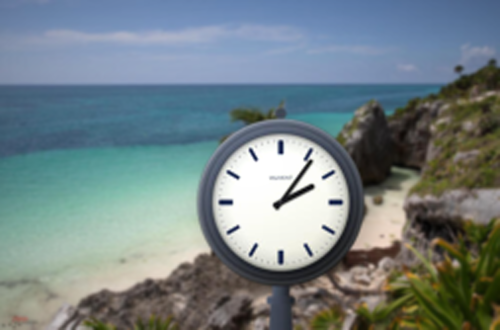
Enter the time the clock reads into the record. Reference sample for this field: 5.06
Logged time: 2.06
